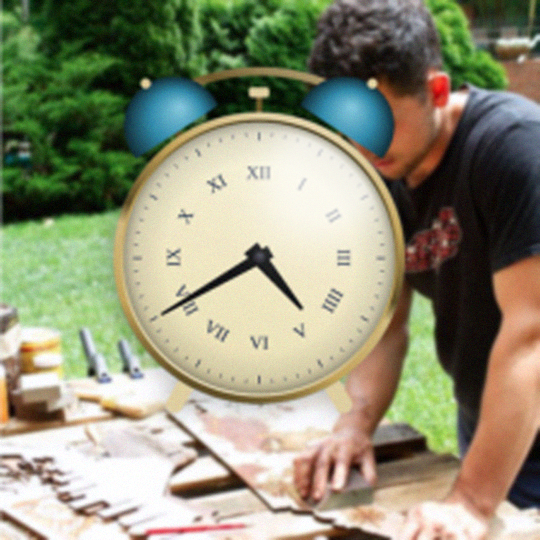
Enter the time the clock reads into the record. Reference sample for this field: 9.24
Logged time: 4.40
